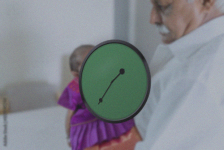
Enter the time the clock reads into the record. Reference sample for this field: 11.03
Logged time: 1.36
